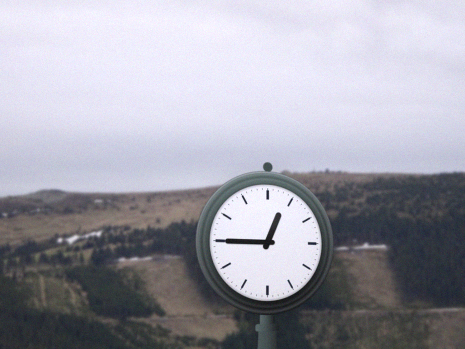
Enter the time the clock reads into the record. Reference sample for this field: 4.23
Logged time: 12.45
